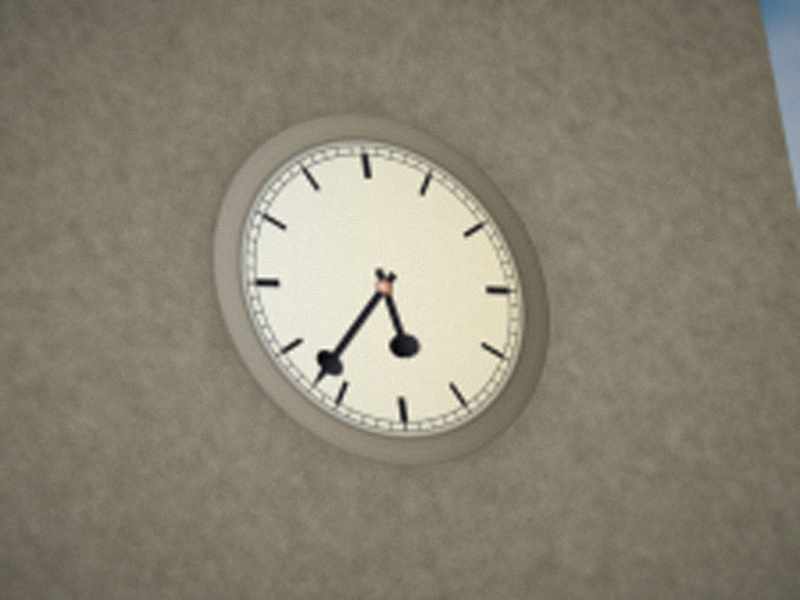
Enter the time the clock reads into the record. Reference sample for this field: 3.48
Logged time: 5.37
